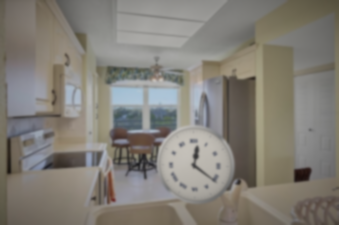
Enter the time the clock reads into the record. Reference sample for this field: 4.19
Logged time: 12.21
